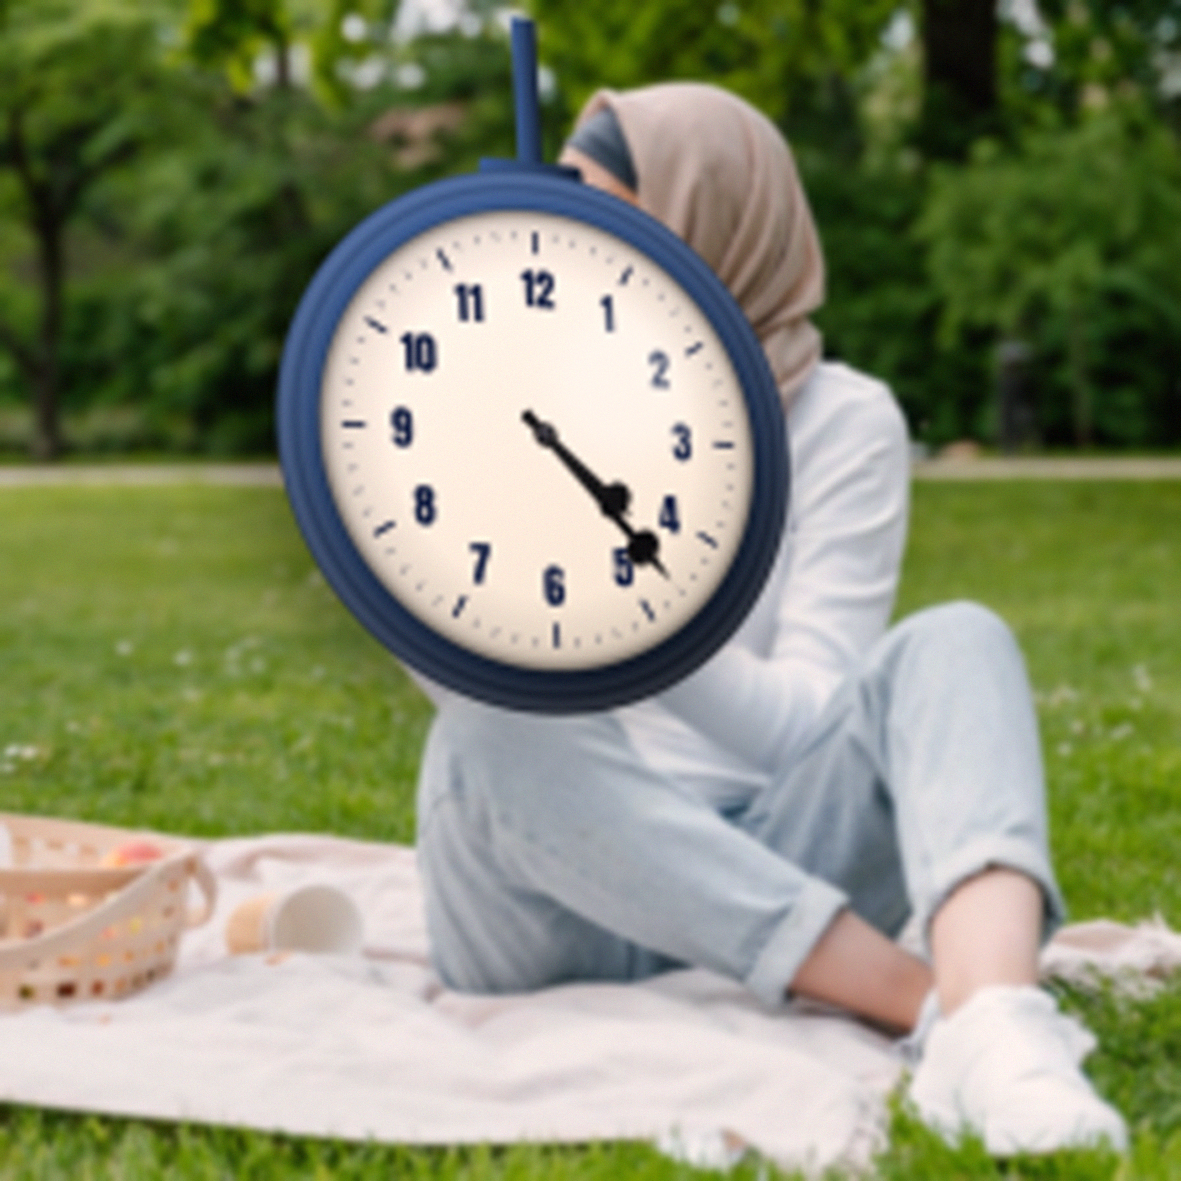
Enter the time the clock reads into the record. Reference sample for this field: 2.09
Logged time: 4.23
